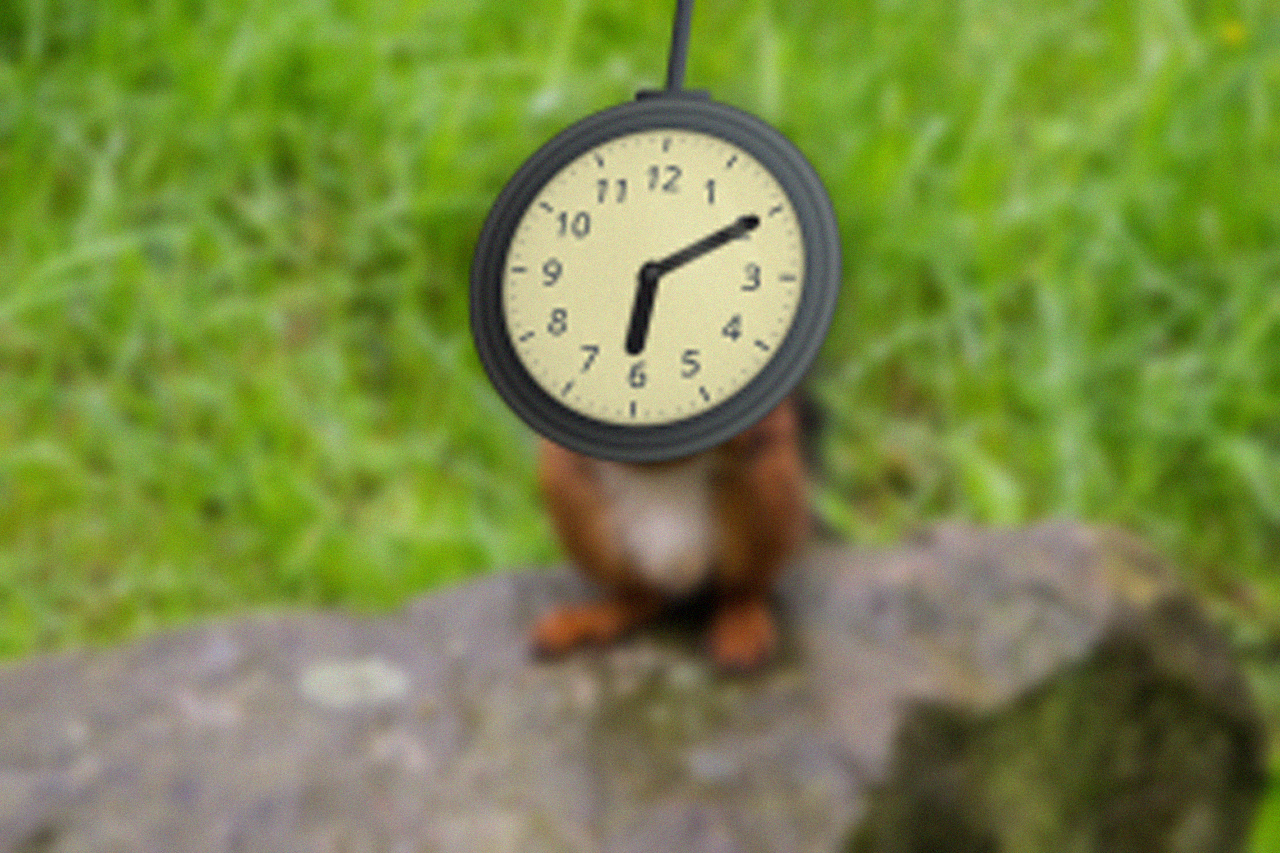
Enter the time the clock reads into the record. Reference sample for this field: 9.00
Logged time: 6.10
